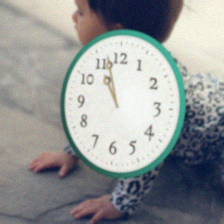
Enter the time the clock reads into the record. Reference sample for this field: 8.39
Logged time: 10.57
